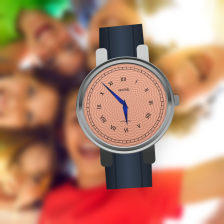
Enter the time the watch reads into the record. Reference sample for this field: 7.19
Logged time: 5.53
